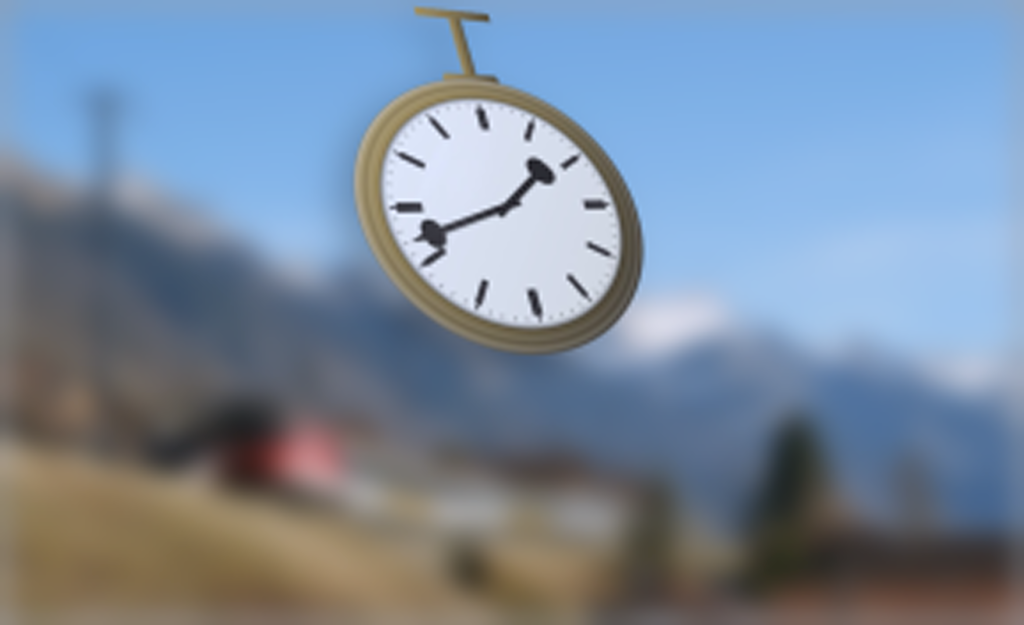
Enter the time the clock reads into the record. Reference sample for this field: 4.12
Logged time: 1.42
